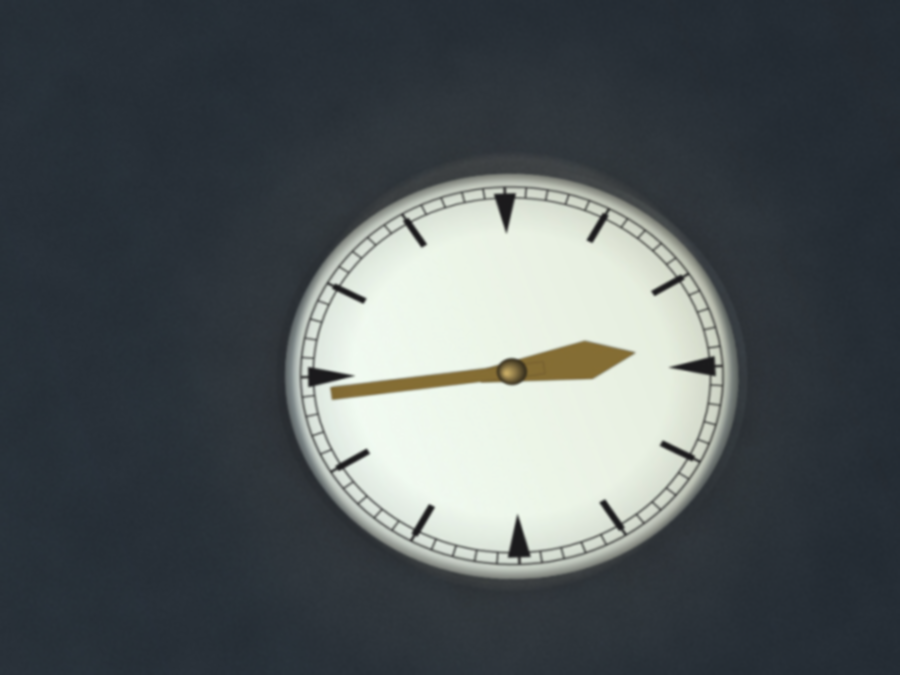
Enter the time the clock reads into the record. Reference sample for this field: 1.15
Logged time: 2.44
